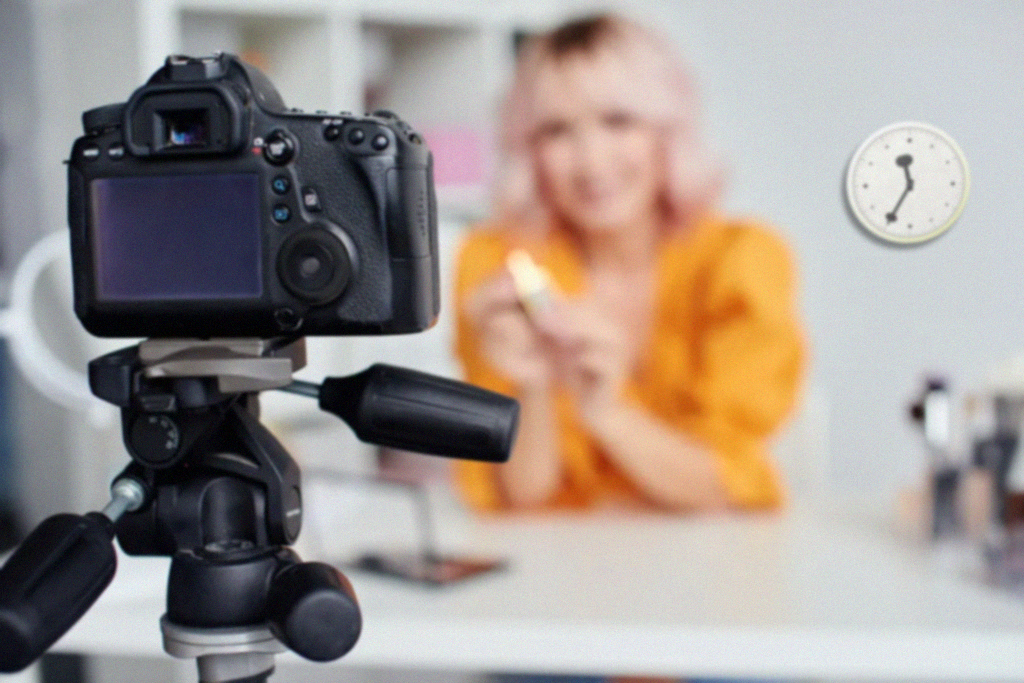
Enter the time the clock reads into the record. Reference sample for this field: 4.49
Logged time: 11.35
